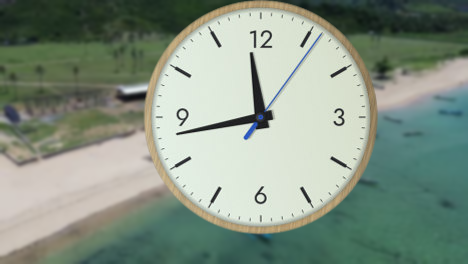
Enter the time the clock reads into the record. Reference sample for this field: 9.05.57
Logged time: 11.43.06
